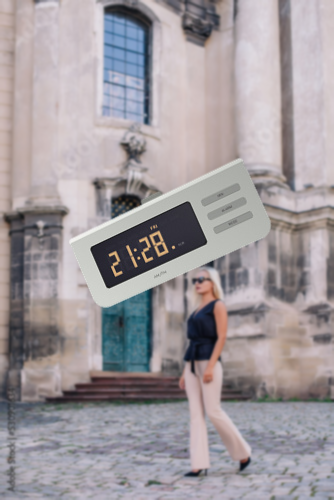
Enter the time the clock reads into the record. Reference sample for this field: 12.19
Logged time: 21.28
